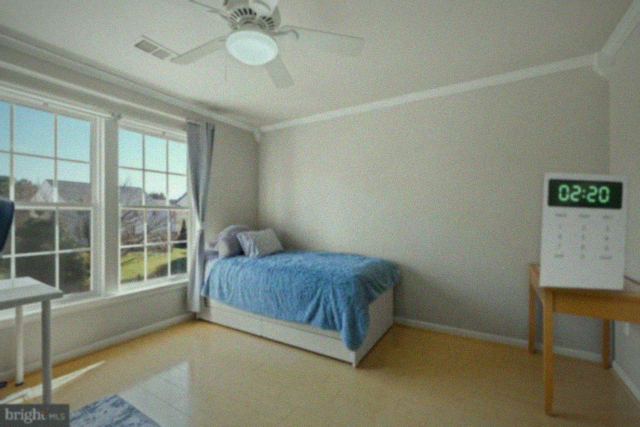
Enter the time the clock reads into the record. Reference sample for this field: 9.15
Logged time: 2.20
